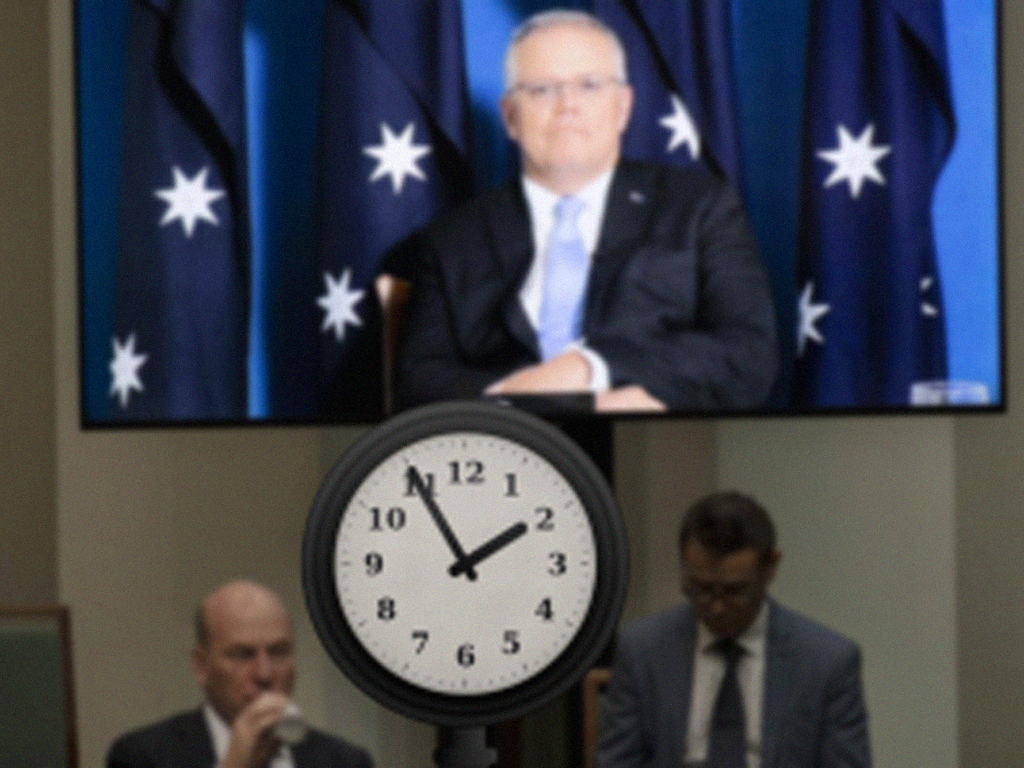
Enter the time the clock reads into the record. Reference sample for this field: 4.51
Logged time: 1.55
